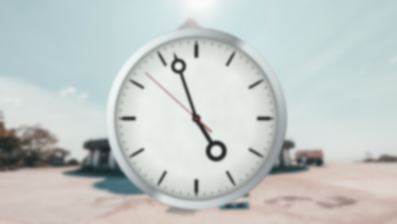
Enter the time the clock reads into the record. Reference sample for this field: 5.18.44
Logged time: 4.56.52
